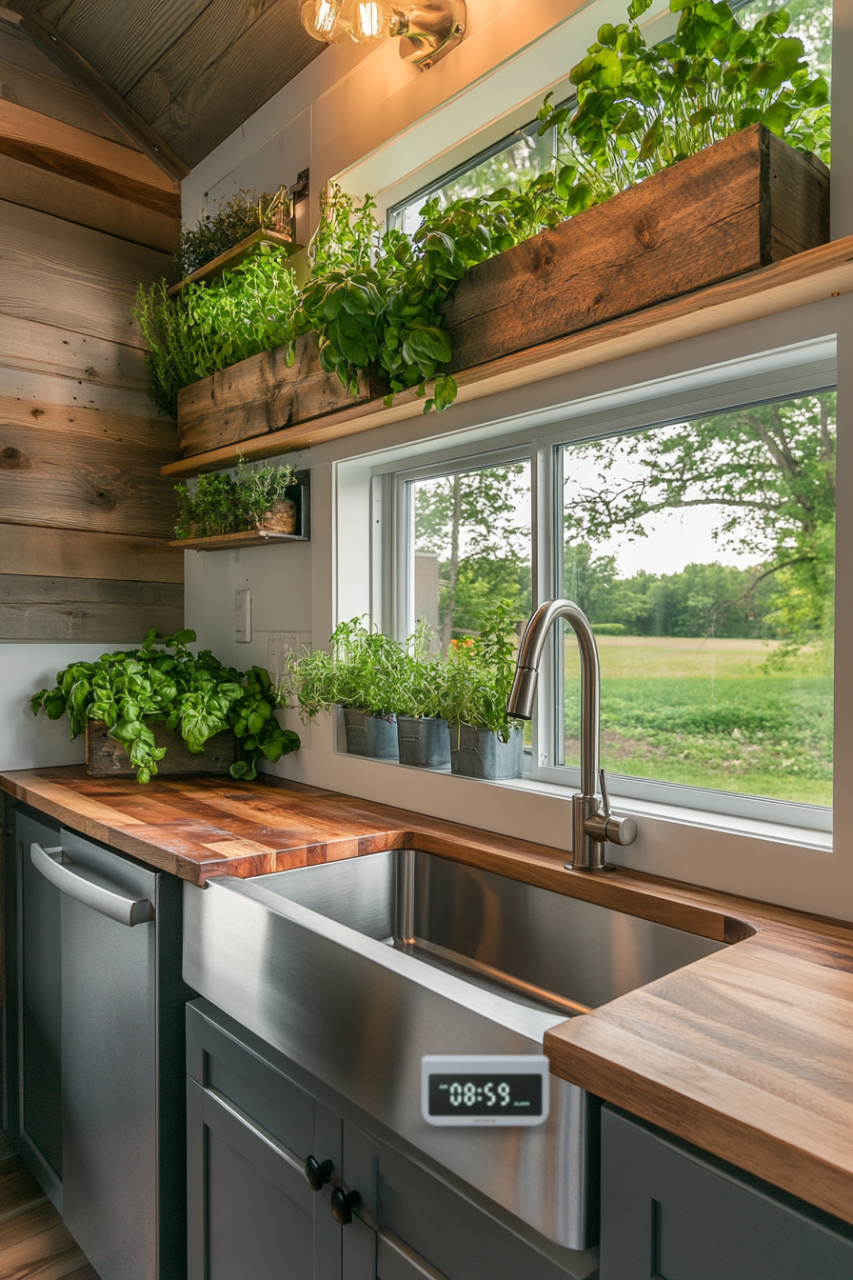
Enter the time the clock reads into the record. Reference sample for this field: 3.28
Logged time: 8.59
